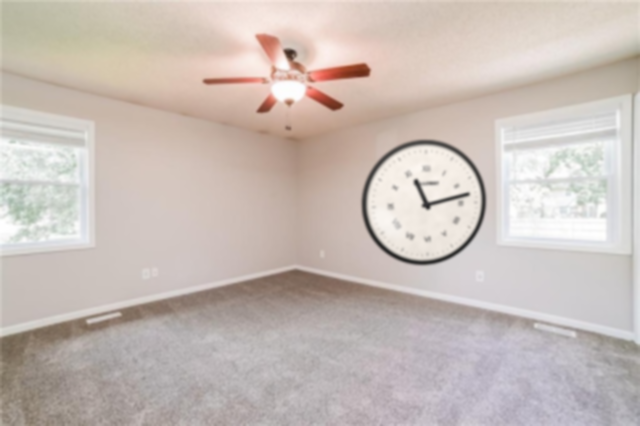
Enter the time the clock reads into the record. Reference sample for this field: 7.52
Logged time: 11.13
